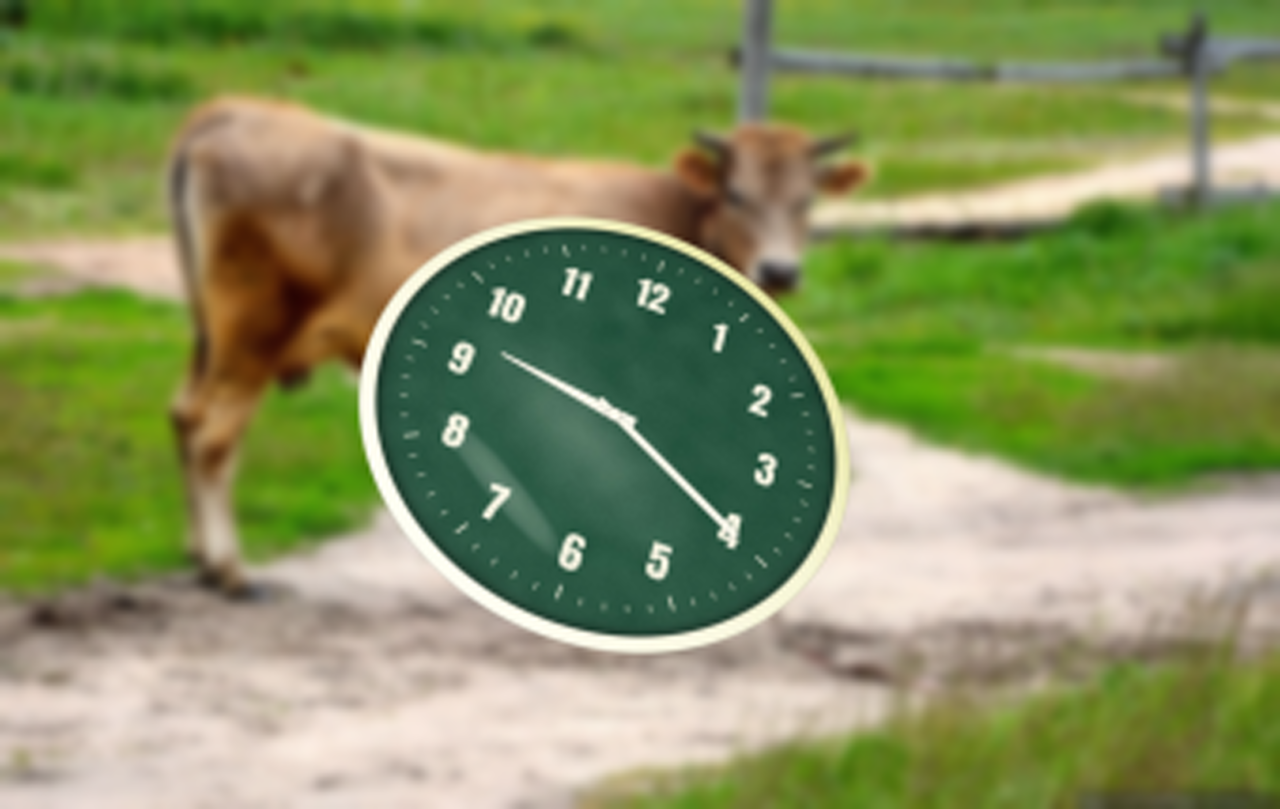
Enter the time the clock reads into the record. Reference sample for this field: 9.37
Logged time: 9.20
